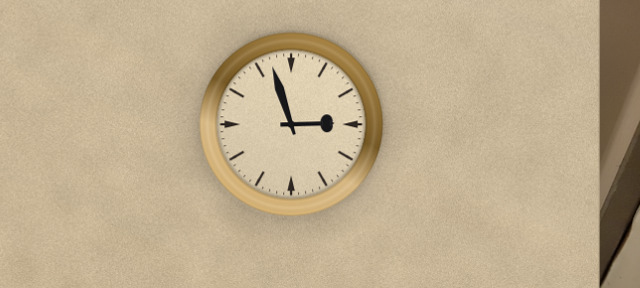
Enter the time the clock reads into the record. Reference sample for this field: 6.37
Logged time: 2.57
